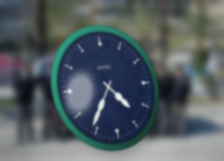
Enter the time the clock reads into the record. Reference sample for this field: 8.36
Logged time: 4.36
